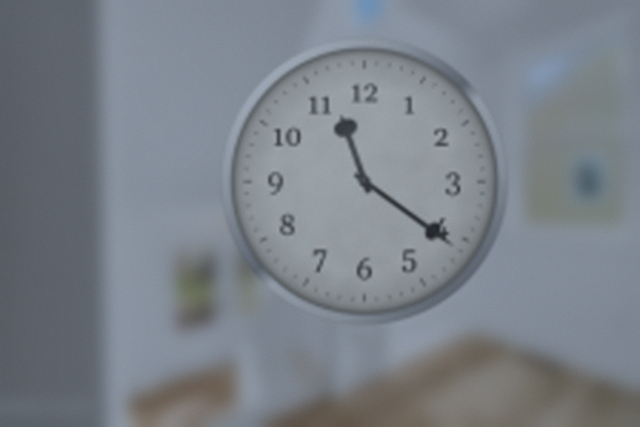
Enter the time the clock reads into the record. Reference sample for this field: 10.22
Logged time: 11.21
